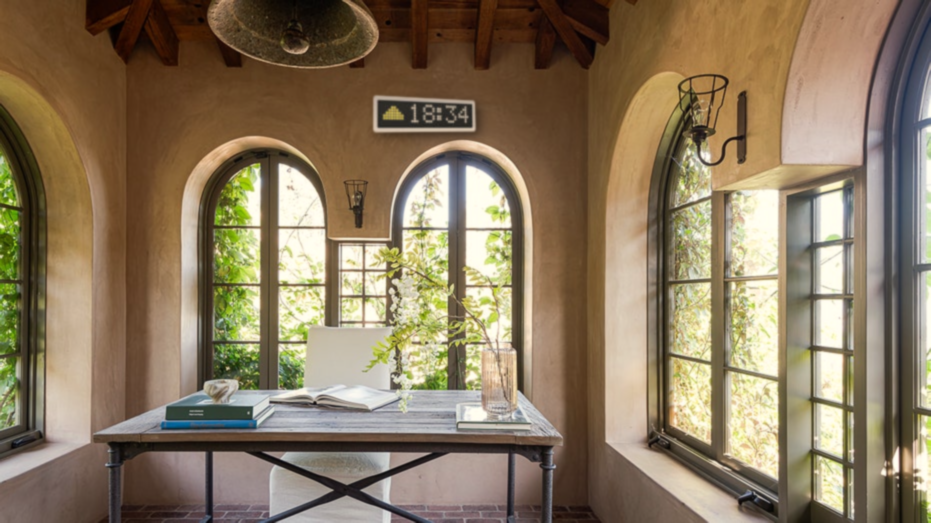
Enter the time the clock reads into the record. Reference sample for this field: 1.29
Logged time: 18.34
